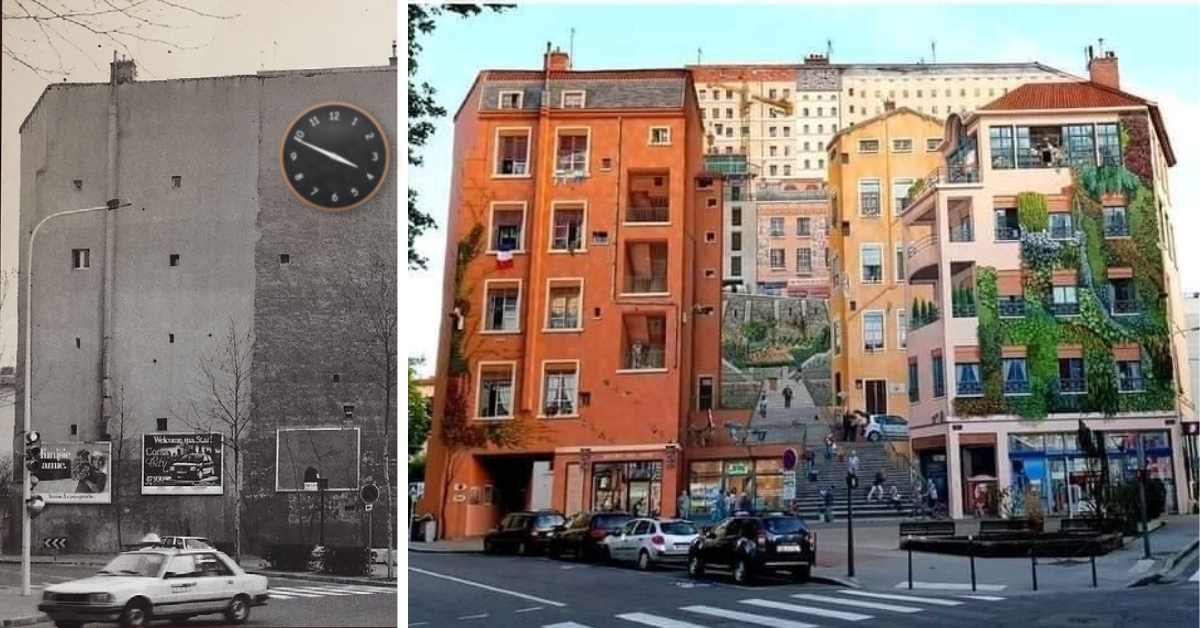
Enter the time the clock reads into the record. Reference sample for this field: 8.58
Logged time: 3.49
